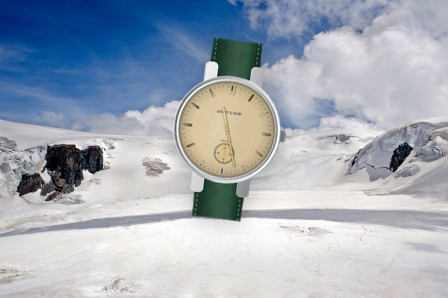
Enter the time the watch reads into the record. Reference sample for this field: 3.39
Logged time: 11.27
